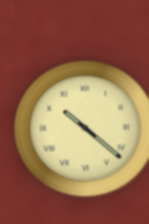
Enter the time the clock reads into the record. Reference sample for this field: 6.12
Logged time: 10.22
